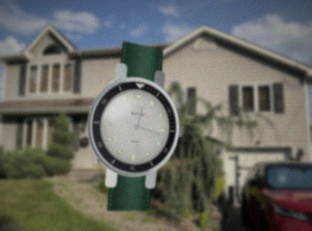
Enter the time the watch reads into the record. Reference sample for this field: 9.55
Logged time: 12.17
